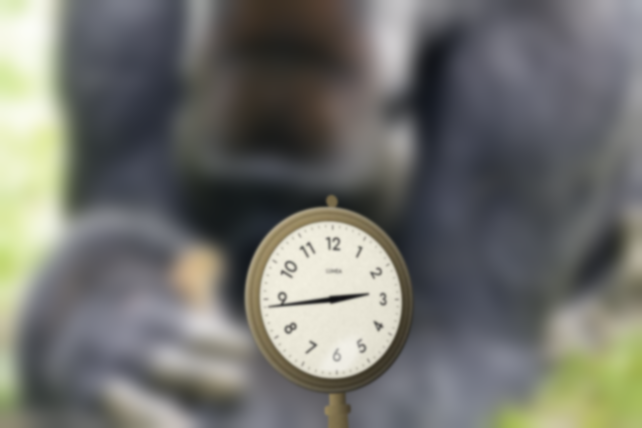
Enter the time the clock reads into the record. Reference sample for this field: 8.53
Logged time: 2.44
